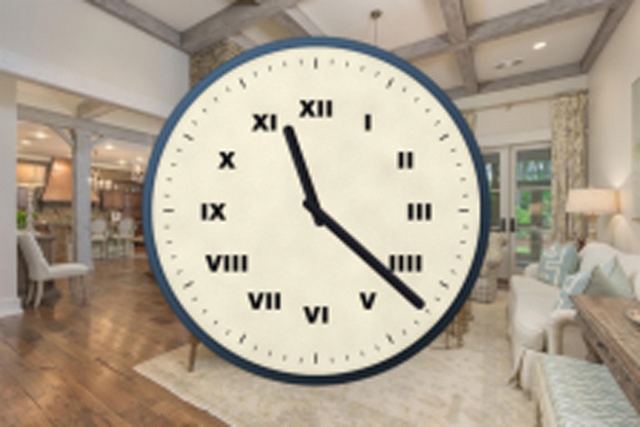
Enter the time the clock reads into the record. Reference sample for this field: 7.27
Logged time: 11.22
